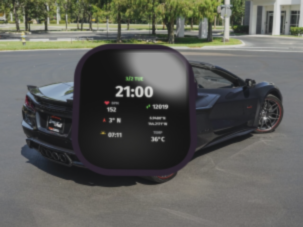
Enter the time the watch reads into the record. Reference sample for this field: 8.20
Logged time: 21.00
